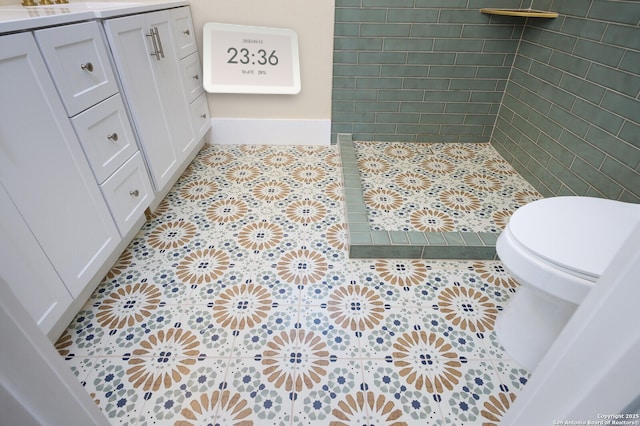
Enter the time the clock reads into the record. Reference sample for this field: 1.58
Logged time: 23.36
